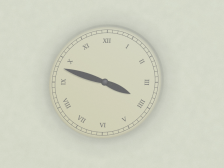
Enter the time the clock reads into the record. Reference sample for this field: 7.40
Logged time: 3.48
